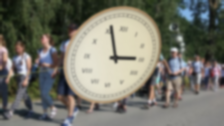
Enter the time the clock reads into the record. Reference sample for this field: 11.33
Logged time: 2.56
